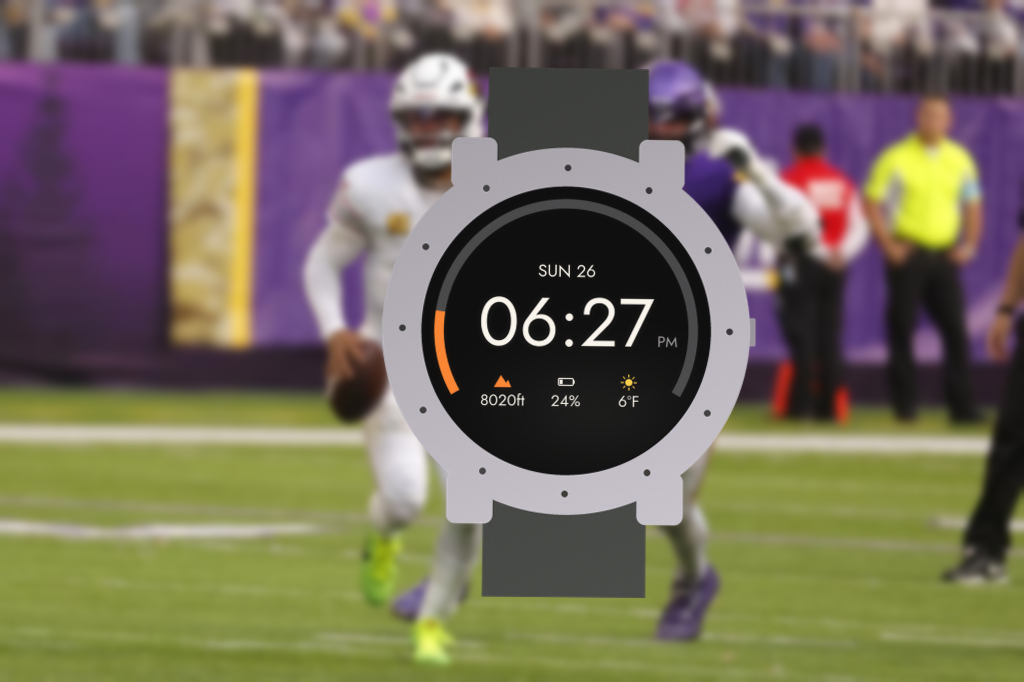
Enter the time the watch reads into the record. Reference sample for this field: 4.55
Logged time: 6.27
